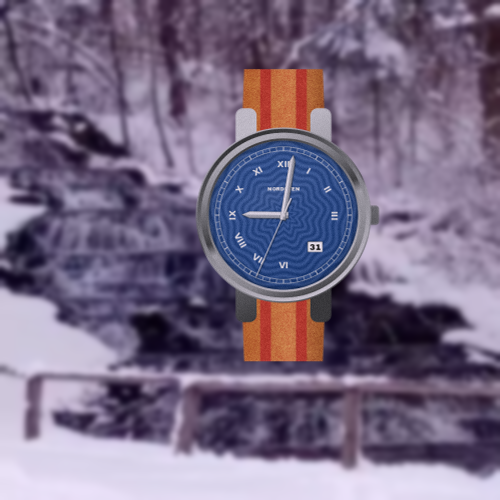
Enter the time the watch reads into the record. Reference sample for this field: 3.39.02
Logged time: 9.01.34
